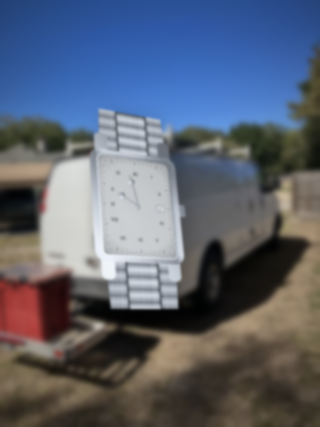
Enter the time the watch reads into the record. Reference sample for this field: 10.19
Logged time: 9.58
